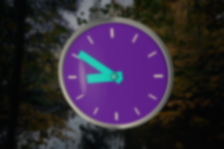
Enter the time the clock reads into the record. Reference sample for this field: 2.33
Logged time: 8.51
